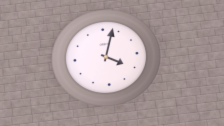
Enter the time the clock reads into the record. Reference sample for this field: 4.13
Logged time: 4.03
